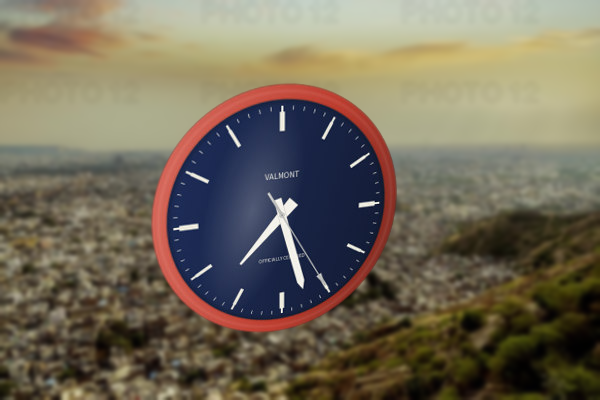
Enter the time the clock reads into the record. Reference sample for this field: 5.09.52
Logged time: 7.27.25
